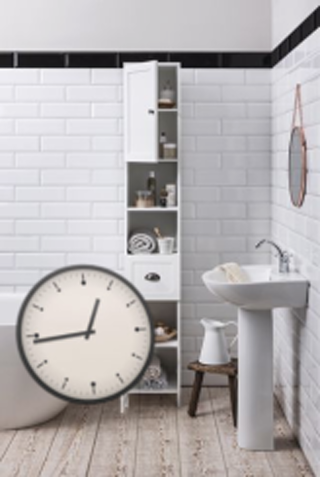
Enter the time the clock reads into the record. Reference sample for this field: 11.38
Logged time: 12.44
